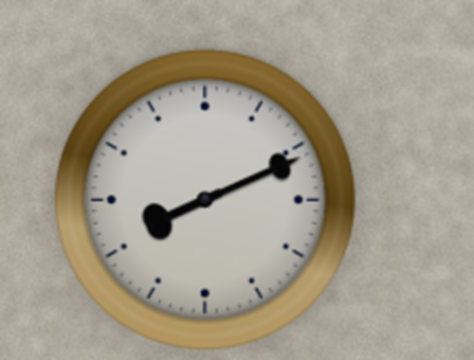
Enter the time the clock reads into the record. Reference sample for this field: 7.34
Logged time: 8.11
